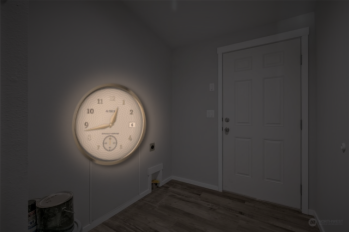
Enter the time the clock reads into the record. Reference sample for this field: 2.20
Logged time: 12.43
